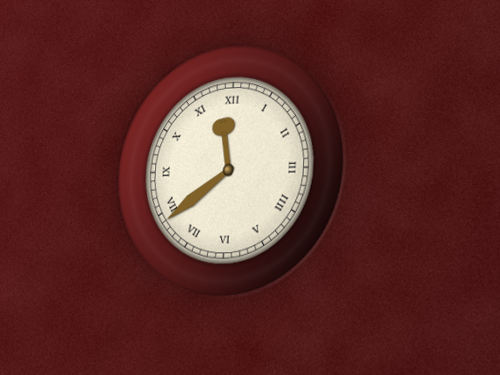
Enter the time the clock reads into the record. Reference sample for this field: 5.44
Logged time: 11.39
